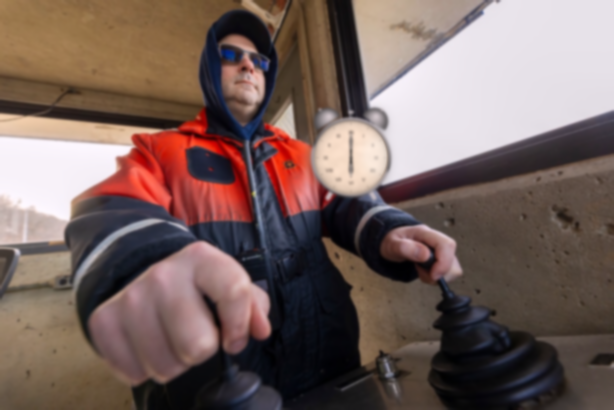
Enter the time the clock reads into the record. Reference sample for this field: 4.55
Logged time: 6.00
